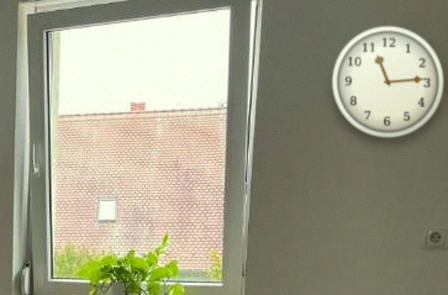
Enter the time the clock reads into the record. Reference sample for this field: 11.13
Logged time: 11.14
